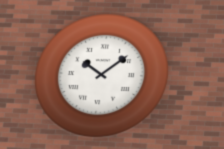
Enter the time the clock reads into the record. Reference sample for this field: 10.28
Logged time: 10.08
